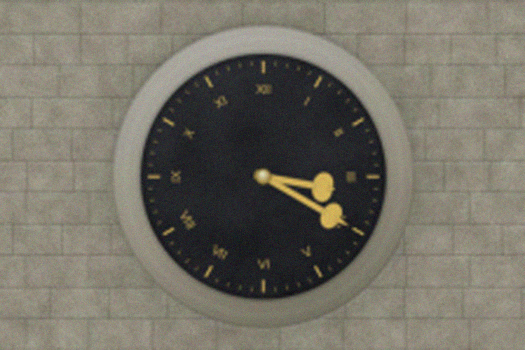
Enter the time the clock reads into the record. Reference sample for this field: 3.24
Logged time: 3.20
